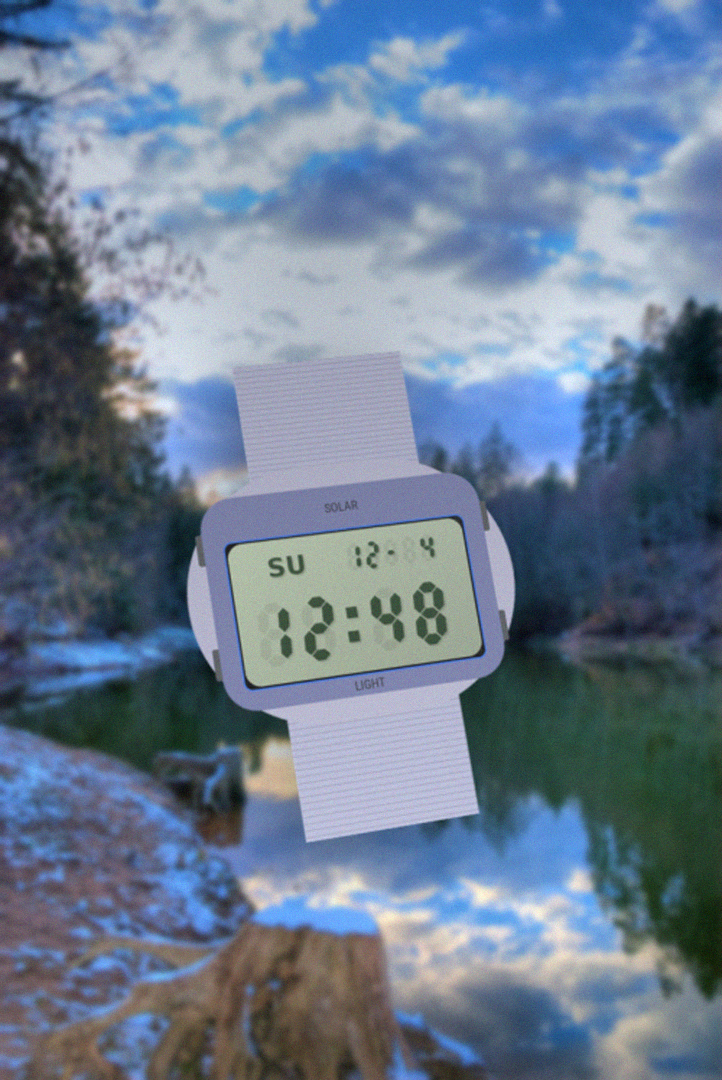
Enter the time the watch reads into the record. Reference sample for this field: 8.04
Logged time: 12.48
